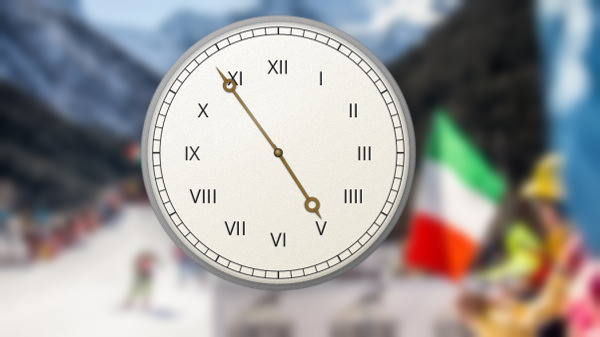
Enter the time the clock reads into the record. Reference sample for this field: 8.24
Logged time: 4.54
